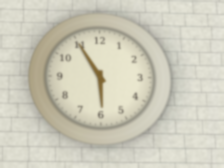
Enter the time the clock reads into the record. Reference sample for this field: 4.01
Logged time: 5.55
